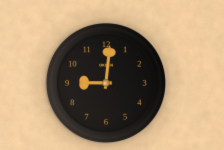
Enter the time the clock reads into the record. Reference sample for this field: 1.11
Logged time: 9.01
